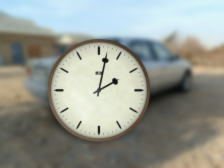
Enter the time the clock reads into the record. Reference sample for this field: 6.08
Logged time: 2.02
